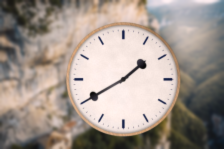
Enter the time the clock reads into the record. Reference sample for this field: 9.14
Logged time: 1.40
